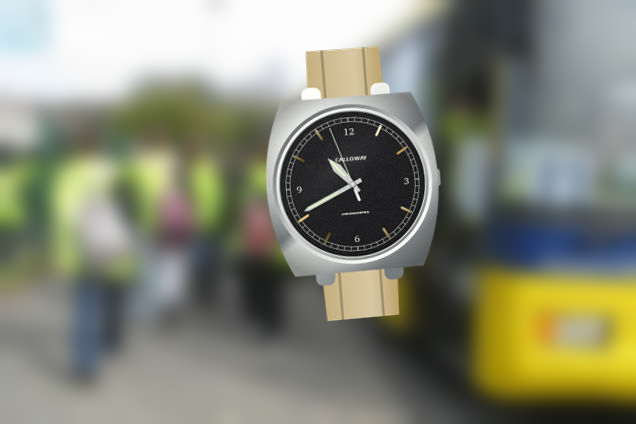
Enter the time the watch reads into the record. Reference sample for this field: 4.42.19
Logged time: 10.40.57
